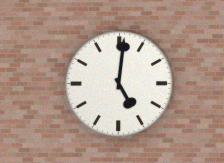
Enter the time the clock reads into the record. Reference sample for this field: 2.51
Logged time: 5.01
